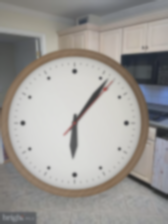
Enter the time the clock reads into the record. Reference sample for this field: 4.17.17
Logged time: 6.06.07
